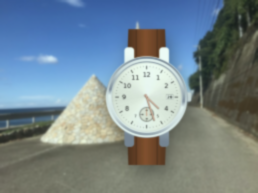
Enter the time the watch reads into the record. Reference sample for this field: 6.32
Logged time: 4.27
